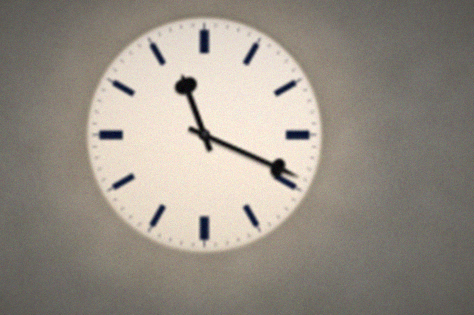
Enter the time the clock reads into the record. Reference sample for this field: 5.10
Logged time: 11.19
